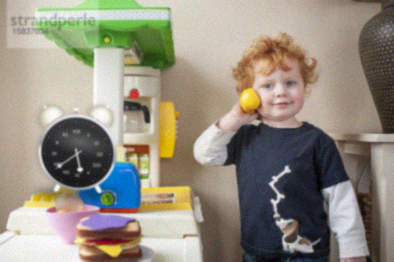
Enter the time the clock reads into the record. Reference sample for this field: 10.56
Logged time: 5.39
